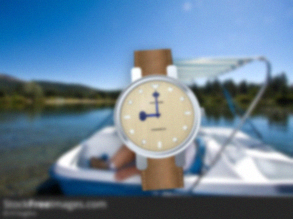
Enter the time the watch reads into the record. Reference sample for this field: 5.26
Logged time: 9.00
